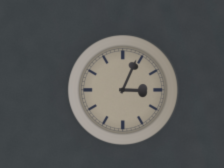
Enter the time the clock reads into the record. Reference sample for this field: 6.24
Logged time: 3.04
